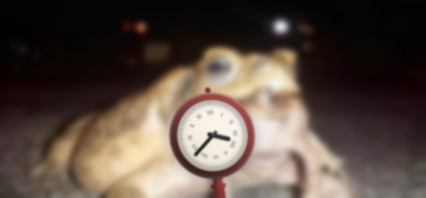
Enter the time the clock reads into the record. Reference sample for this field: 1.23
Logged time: 3.38
